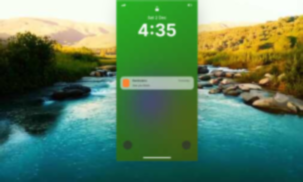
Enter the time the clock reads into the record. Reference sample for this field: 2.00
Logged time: 4.35
